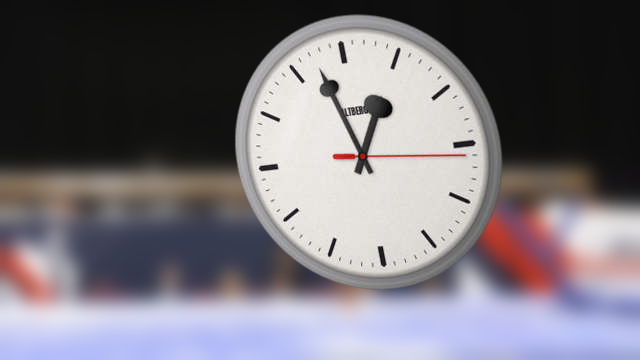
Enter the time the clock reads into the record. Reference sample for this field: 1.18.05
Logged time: 12.57.16
